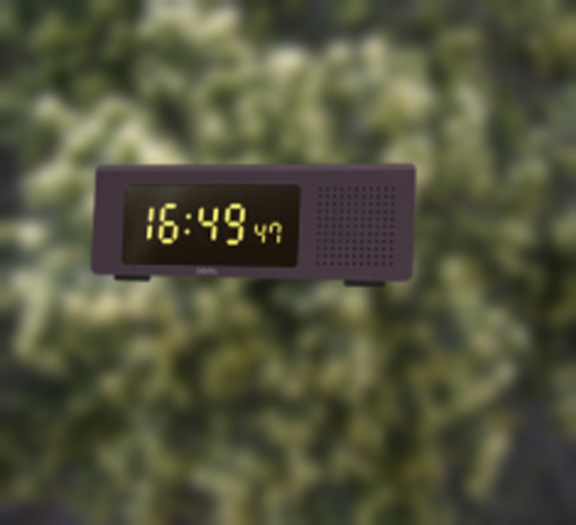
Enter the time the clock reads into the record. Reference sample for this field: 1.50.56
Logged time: 16.49.47
